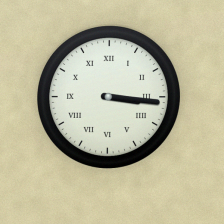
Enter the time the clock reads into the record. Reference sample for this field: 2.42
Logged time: 3.16
